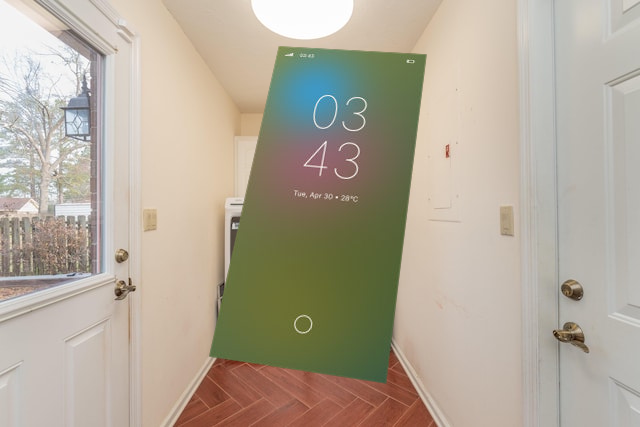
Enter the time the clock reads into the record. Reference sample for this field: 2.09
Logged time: 3.43
